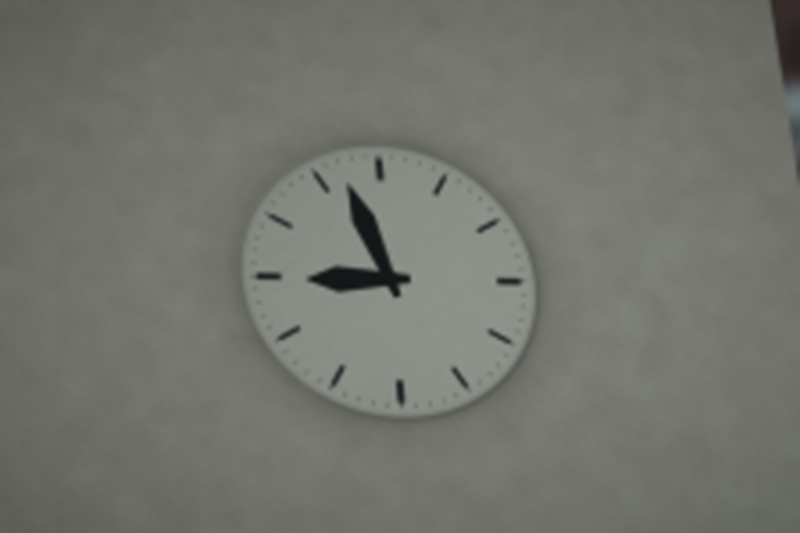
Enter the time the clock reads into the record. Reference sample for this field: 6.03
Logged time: 8.57
